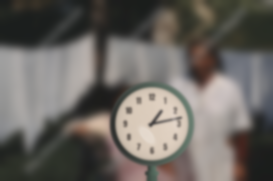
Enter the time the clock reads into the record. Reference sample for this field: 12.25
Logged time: 1.13
